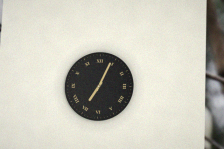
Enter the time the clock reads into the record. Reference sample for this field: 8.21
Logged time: 7.04
